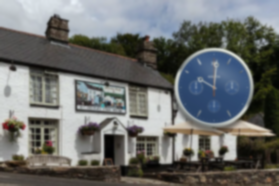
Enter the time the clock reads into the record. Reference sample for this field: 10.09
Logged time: 10.01
